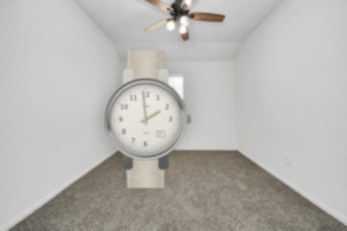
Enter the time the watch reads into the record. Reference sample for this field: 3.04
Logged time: 1.59
